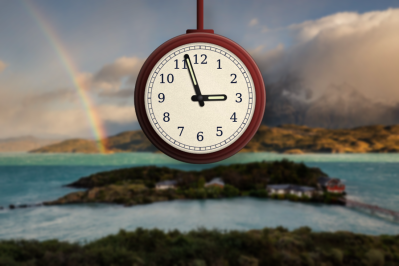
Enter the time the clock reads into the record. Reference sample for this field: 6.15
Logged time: 2.57
